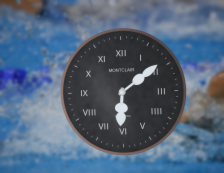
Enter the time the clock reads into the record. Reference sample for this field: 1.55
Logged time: 6.09
